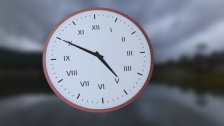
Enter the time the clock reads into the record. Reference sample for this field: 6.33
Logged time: 4.50
